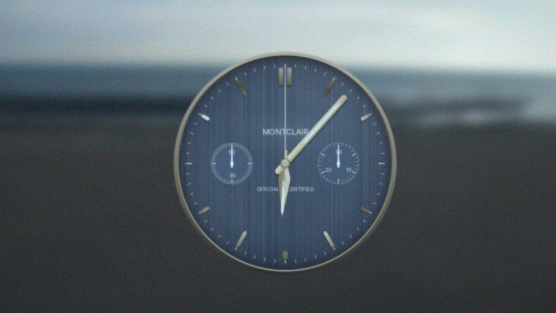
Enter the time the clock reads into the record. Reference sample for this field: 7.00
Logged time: 6.07
